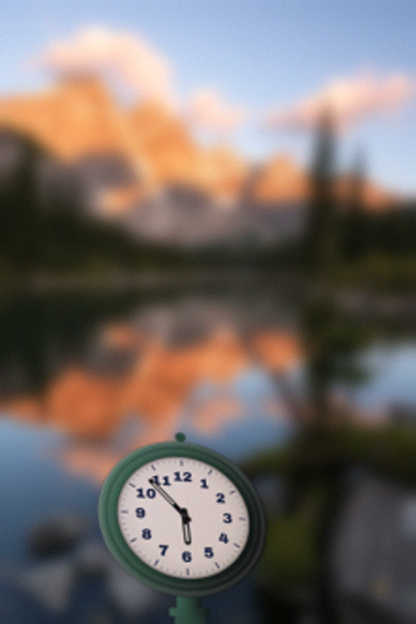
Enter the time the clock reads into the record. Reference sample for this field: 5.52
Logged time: 5.53
